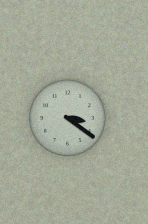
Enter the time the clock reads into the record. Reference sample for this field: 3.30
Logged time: 3.21
